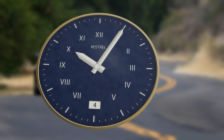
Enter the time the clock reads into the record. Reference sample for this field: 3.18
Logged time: 10.05
